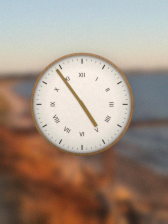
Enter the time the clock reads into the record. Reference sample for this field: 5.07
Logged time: 4.54
